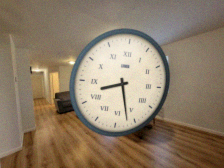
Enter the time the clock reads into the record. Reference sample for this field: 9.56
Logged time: 8.27
